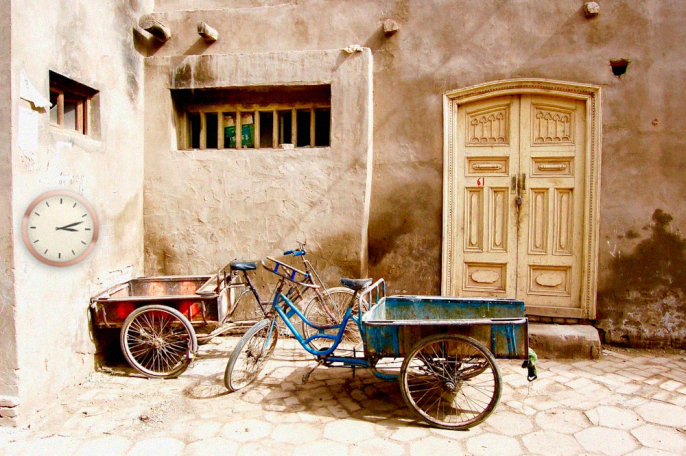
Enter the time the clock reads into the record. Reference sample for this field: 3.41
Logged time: 3.12
